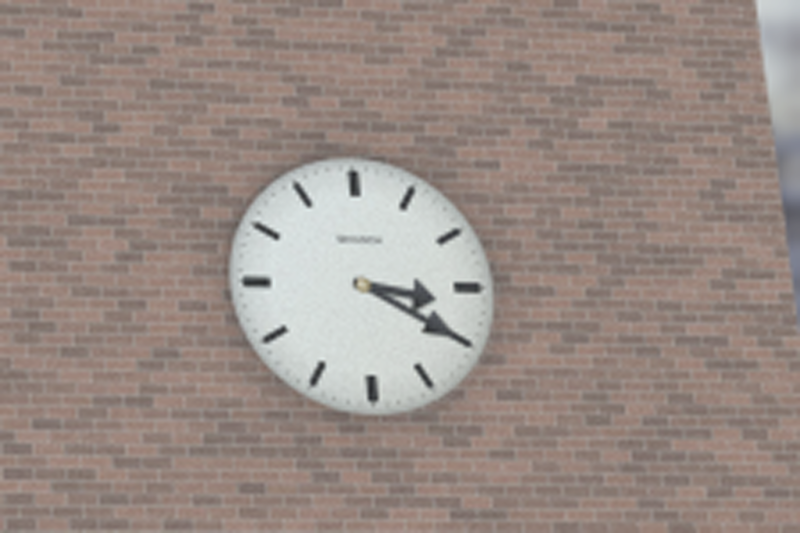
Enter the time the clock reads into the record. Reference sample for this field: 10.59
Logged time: 3.20
